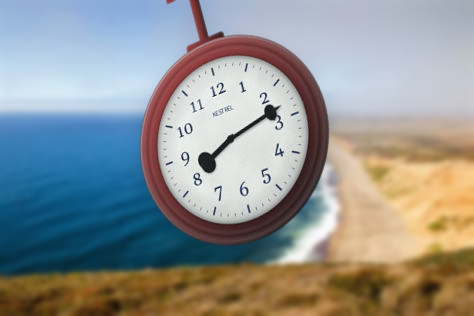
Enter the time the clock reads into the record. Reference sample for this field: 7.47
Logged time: 8.13
